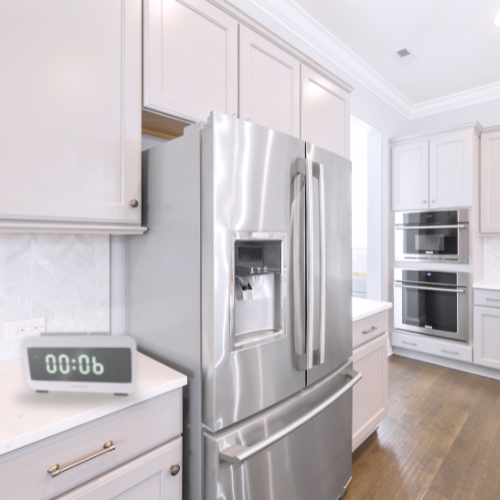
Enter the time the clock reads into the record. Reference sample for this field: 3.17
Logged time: 0.06
